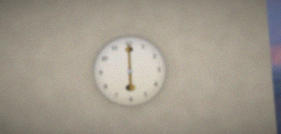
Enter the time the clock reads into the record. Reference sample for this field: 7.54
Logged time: 6.00
